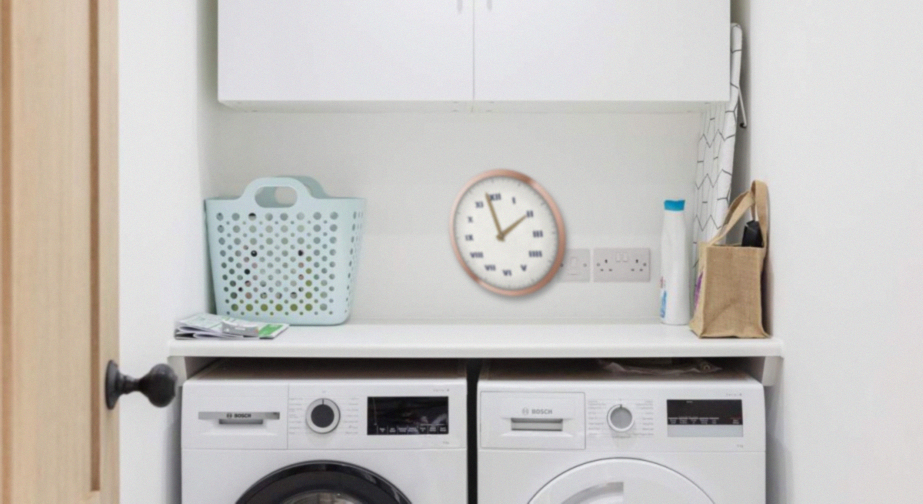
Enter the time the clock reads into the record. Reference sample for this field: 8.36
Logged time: 1.58
